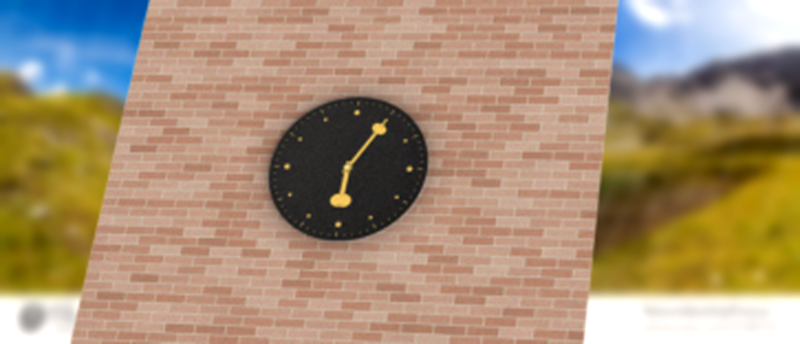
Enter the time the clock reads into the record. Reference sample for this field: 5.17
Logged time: 6.05
